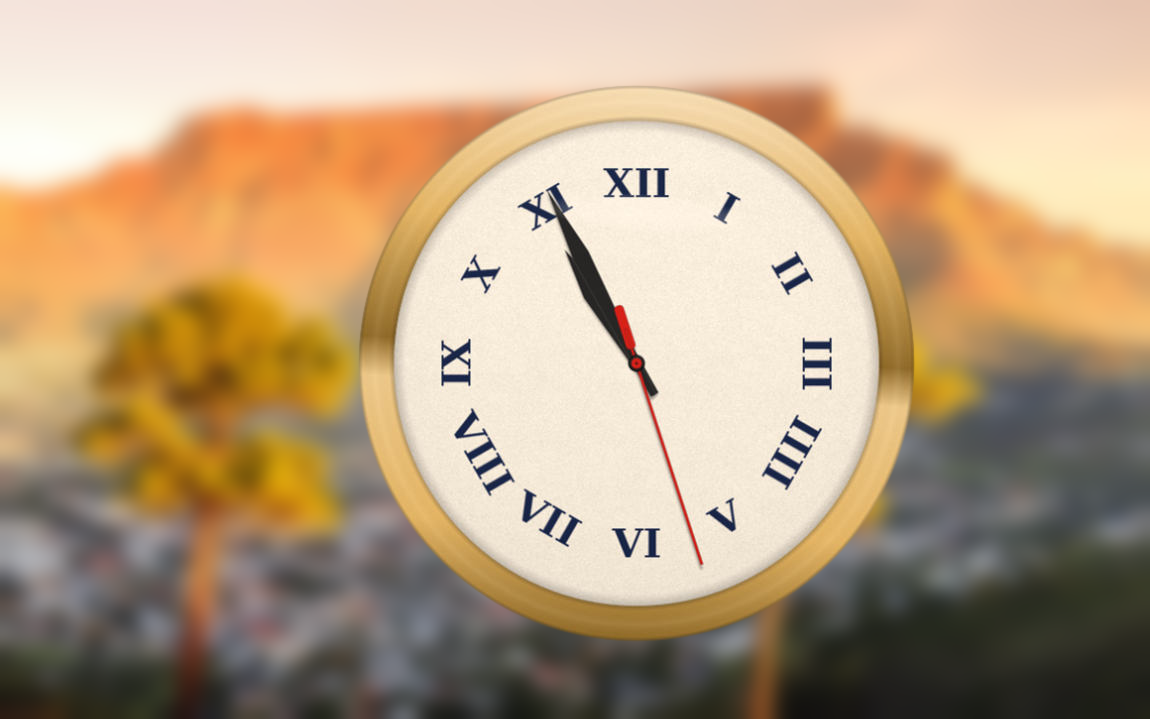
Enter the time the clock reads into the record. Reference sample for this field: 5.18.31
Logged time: 10.55.27
